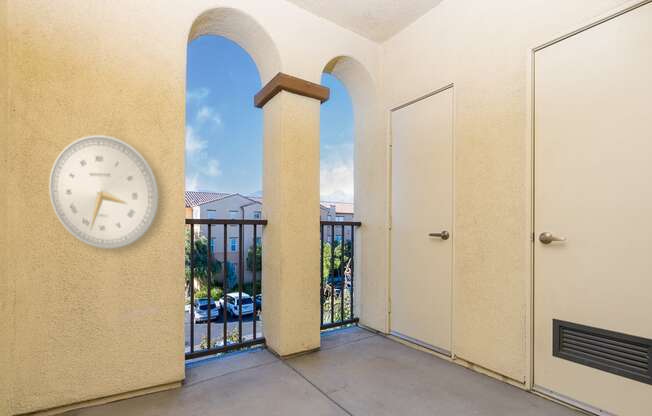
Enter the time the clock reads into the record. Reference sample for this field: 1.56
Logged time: 3.33
